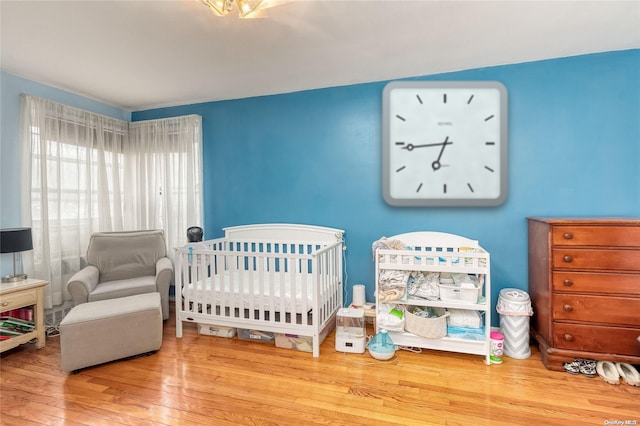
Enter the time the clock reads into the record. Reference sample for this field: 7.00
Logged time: 6.44
